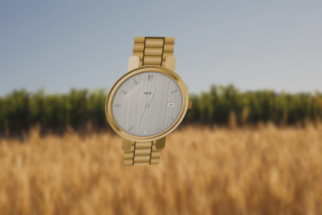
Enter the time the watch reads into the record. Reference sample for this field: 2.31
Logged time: 12.32
